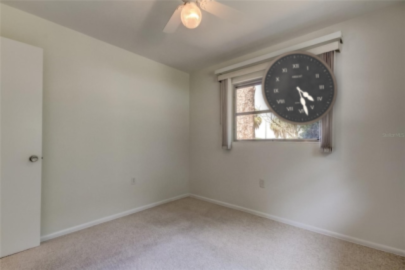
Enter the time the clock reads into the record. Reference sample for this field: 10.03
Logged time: 4.28
